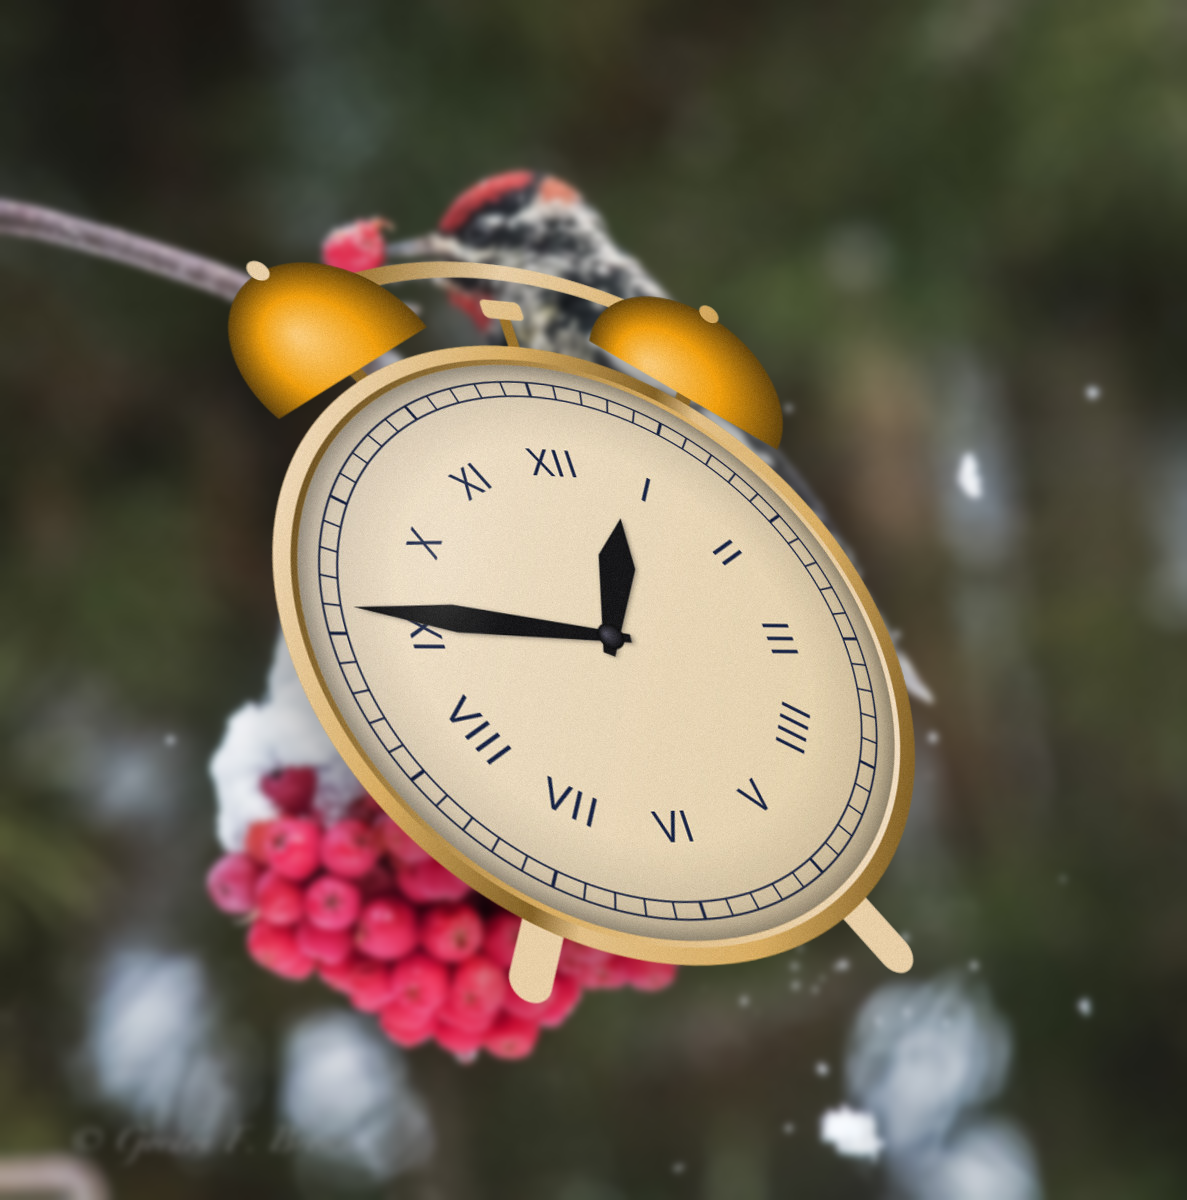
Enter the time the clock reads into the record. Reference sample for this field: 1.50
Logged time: 12.46
